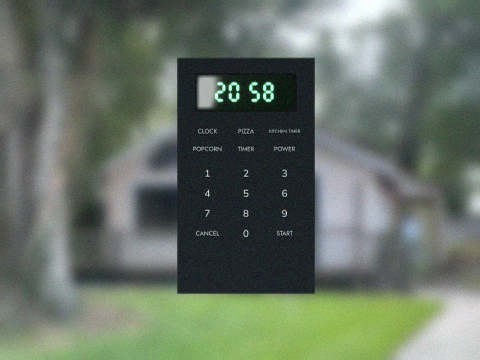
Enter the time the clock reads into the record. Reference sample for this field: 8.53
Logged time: 20.58
